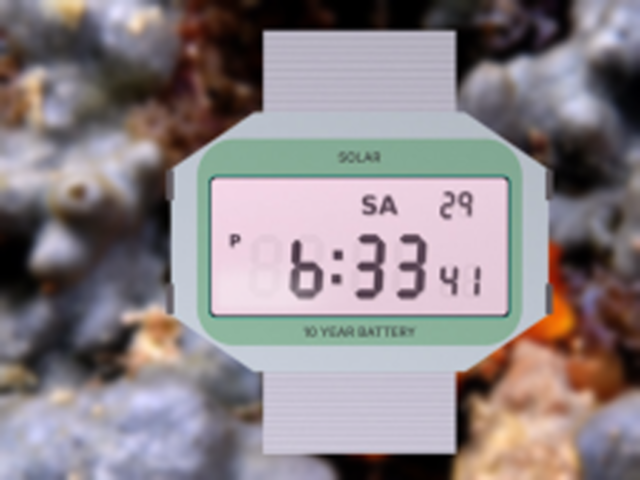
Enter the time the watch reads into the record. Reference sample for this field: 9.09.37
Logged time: 6.33.41
